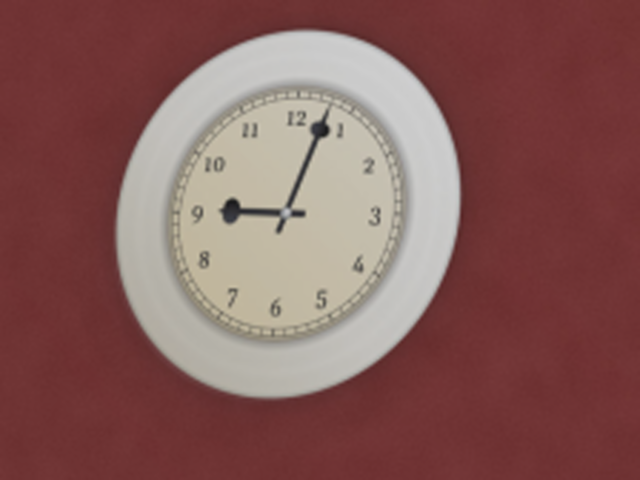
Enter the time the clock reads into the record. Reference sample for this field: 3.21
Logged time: 9.03
